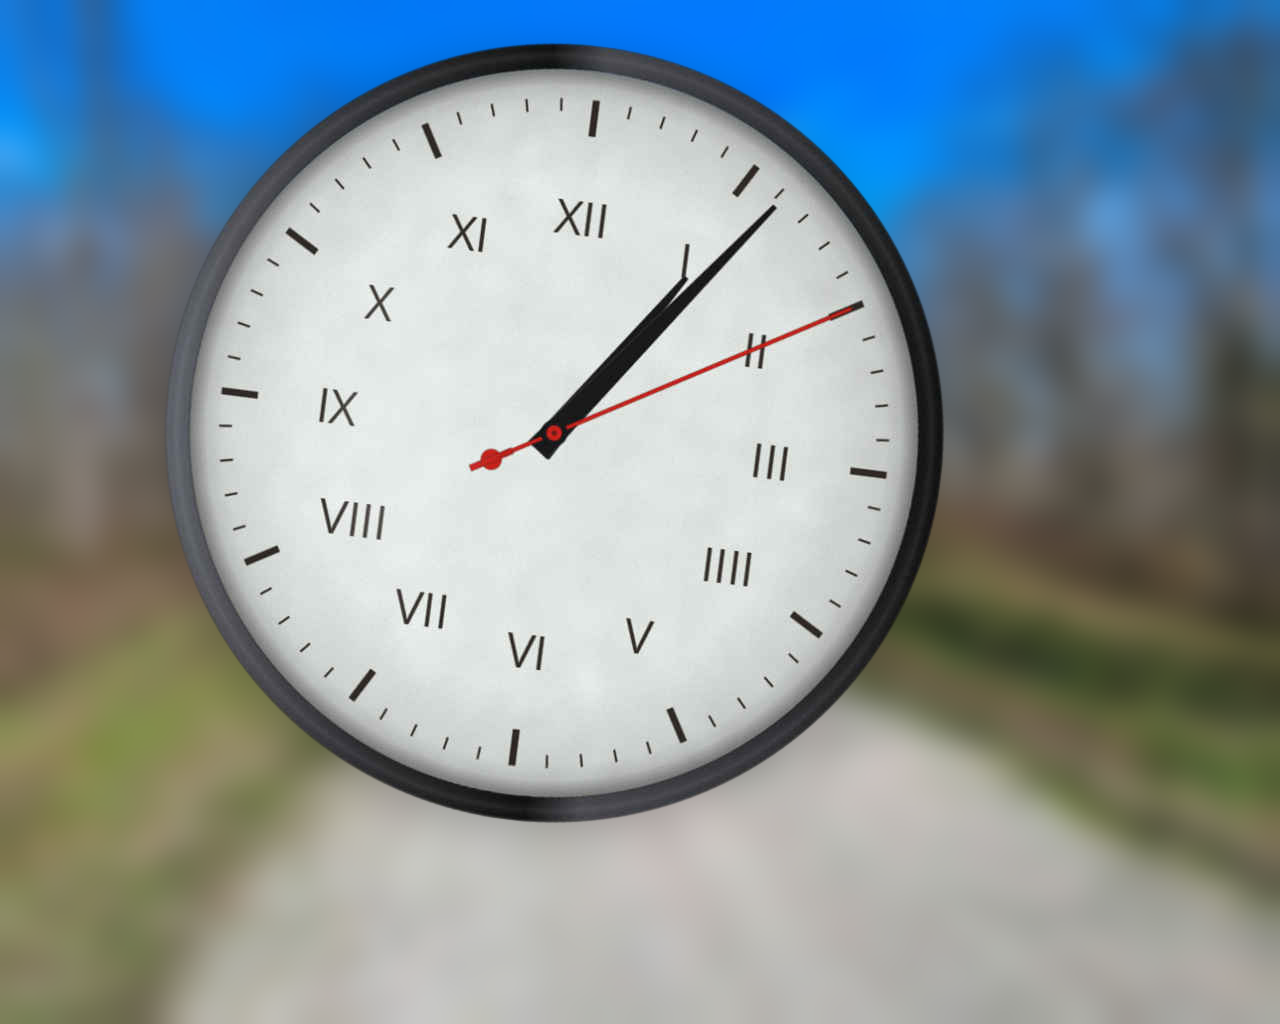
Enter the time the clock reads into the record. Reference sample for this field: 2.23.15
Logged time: 1.06.10
